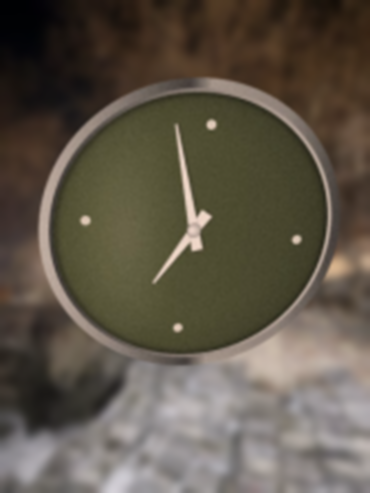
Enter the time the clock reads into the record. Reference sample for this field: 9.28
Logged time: 6.57
